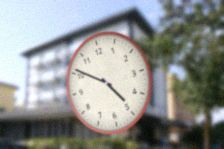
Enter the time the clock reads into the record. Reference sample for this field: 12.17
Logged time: 4.51
